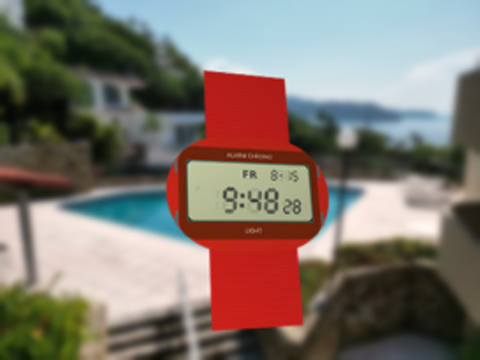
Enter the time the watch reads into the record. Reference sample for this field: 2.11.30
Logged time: 9.48.28
